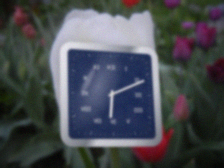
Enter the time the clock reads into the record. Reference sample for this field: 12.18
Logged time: 6.11
